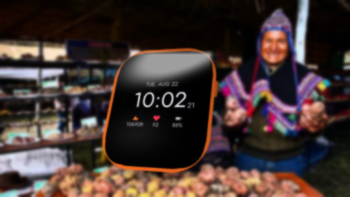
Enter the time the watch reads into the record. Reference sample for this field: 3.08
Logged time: 10.02
